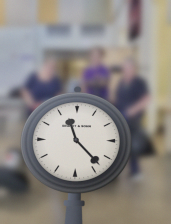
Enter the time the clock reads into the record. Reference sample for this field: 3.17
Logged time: 11.23
